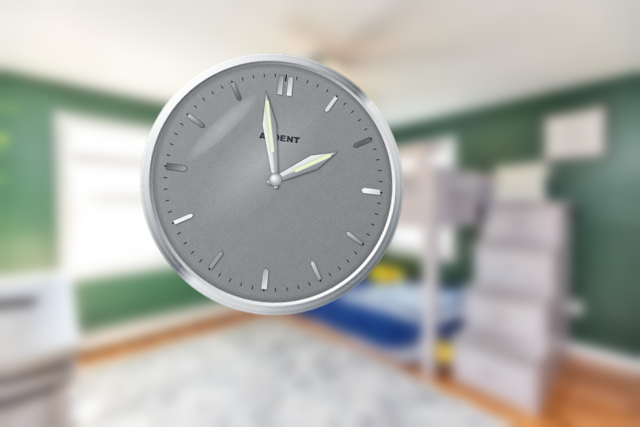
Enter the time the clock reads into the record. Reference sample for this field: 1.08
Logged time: 1.58
